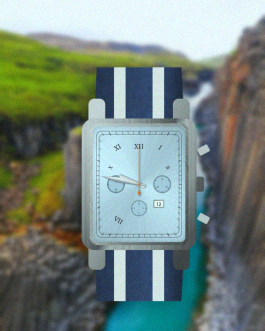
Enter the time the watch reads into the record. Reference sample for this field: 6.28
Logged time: 9.47
